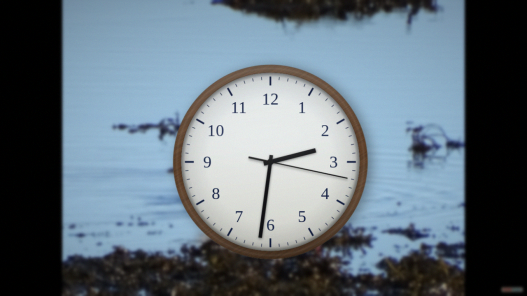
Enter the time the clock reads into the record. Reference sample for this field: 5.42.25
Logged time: 2.31.17
